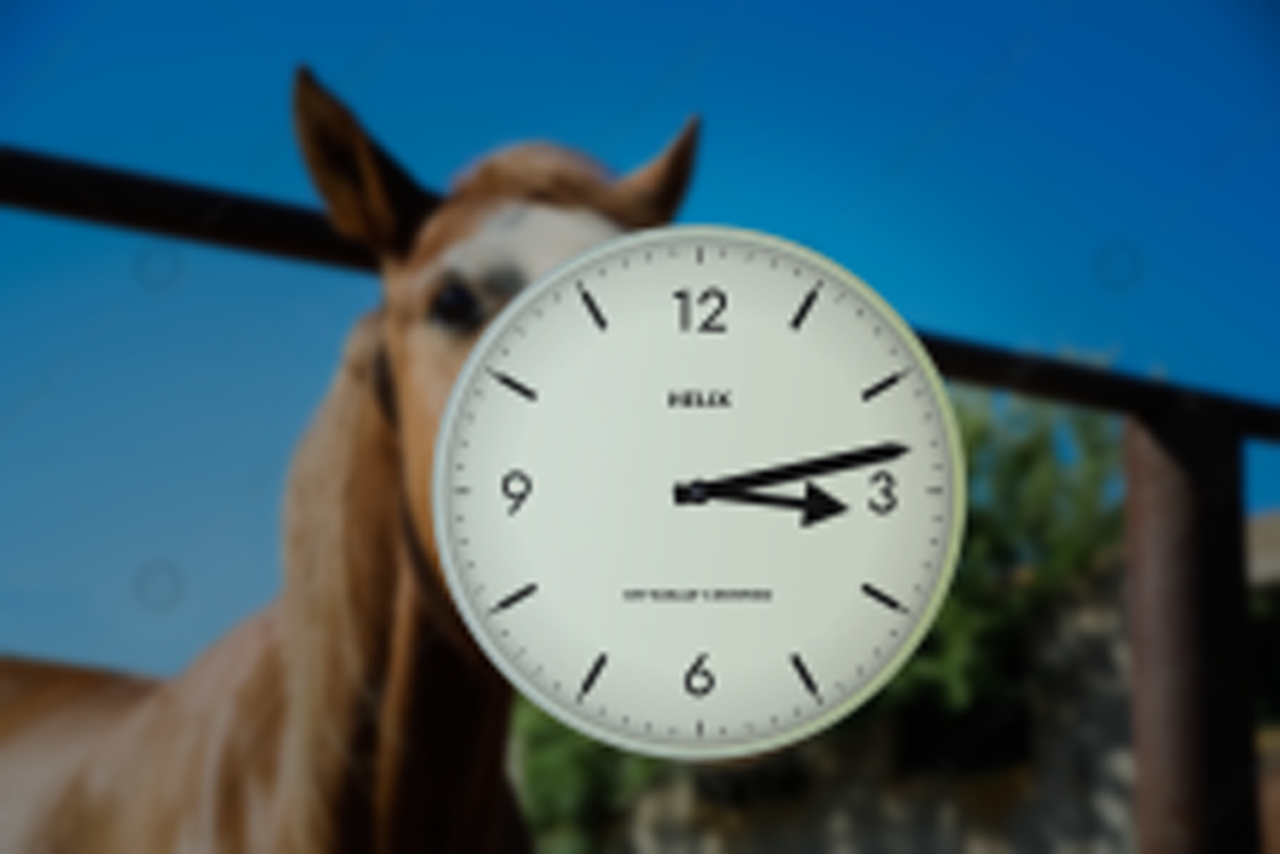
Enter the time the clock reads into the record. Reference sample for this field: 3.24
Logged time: 3.13
